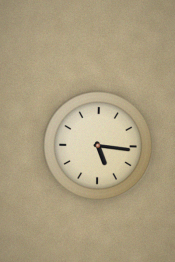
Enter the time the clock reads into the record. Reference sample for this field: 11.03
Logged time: 5.16
